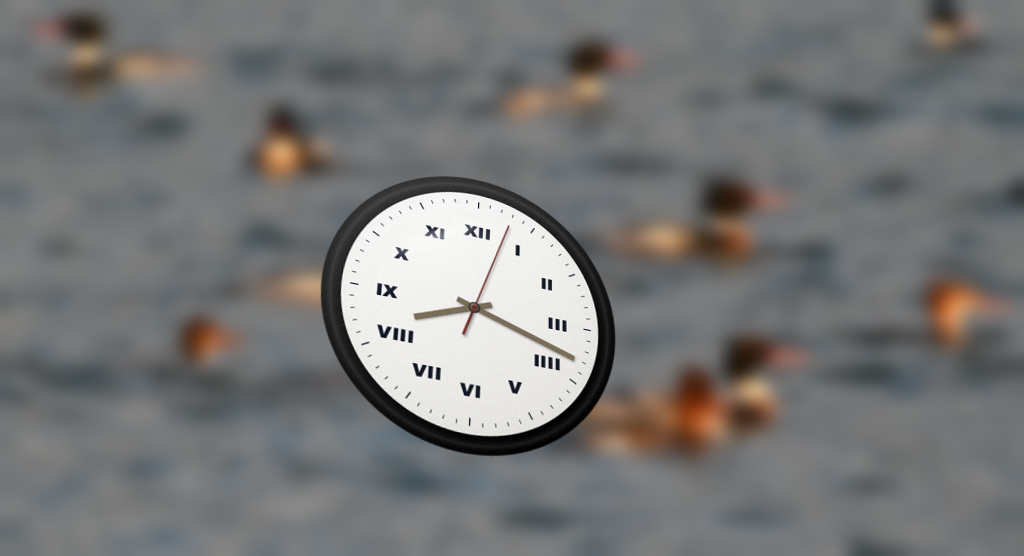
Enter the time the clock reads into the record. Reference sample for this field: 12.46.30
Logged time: 8.18.03
